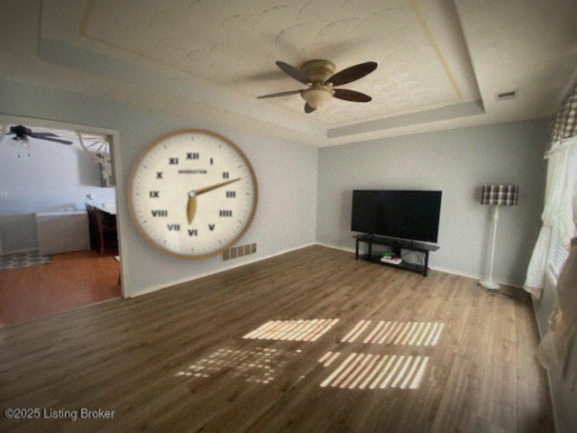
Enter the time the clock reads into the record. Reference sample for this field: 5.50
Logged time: 6.12
